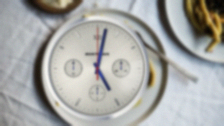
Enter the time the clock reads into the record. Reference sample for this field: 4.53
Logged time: 5.02
